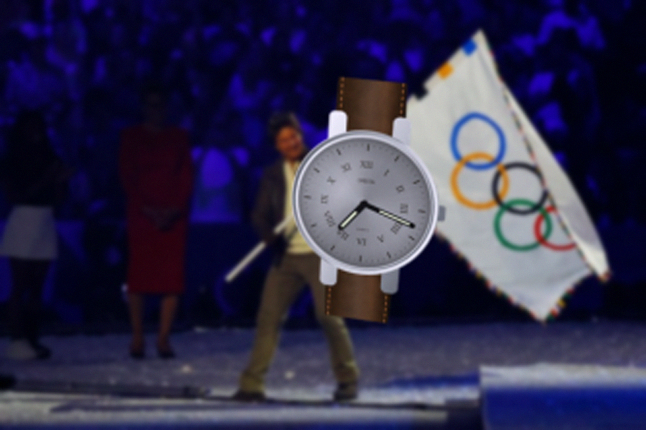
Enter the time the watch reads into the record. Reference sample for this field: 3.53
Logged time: 7.18
